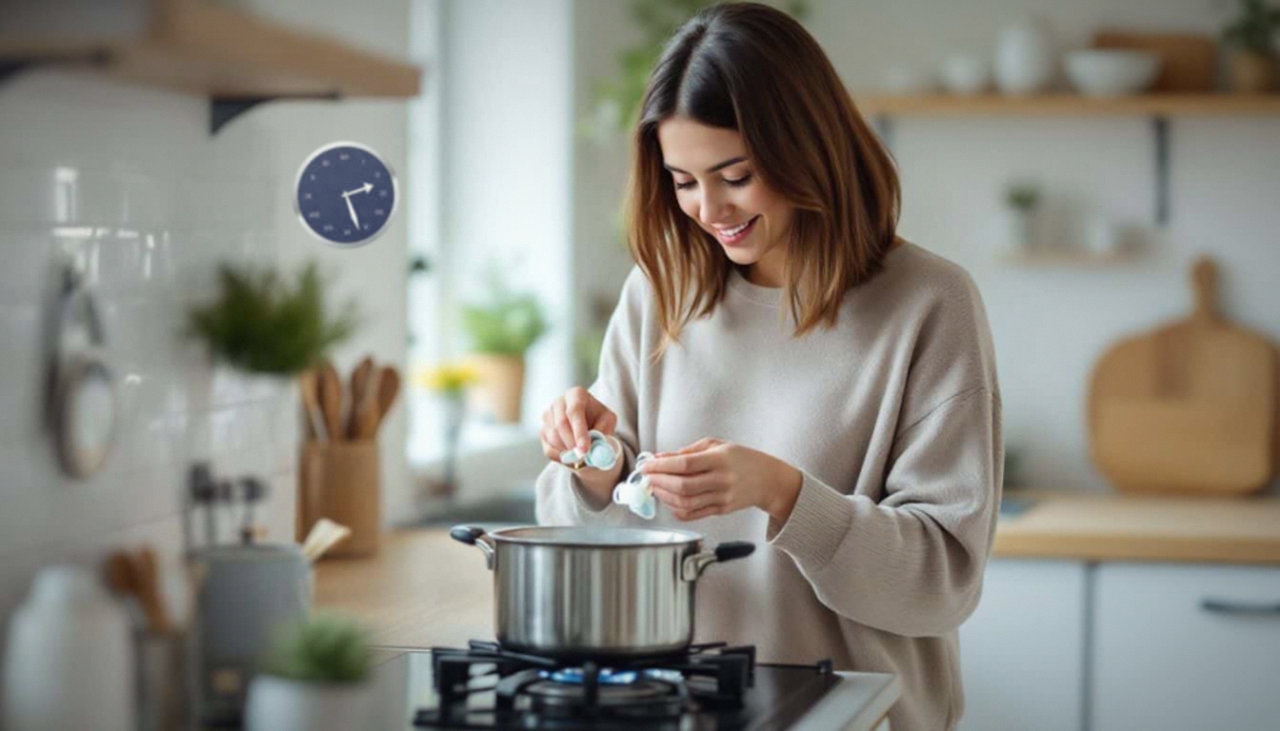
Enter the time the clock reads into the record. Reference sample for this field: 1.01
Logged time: 2.27
